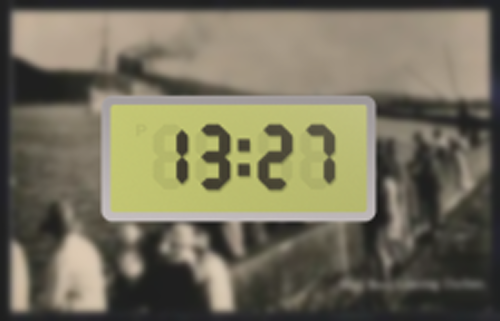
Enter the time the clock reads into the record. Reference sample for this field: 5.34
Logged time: 13.27
